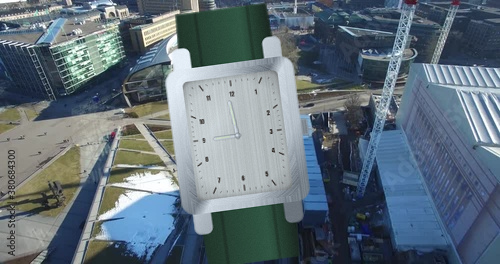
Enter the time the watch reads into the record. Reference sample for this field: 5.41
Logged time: 8.59
